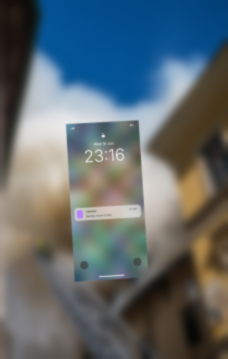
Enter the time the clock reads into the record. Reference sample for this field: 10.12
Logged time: 23.16
